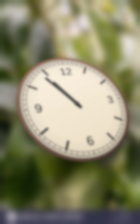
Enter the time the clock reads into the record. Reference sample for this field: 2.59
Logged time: 10.54
